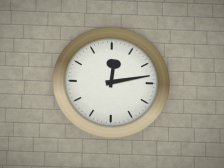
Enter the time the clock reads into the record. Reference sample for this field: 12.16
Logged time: 12.13
